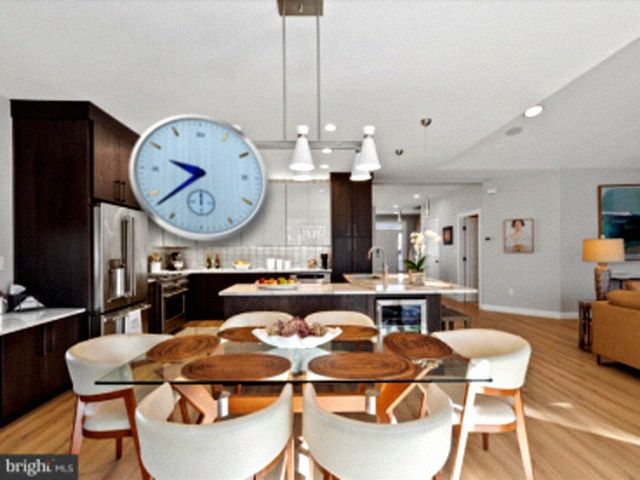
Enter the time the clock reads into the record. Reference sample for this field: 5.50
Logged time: 9.38
